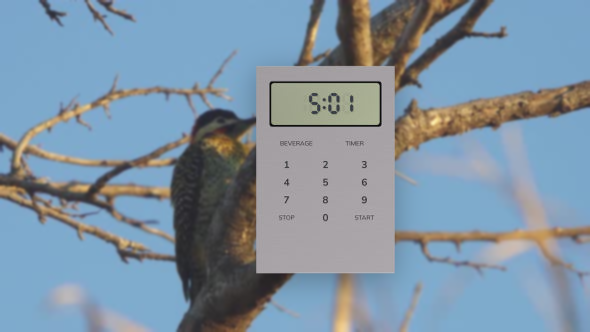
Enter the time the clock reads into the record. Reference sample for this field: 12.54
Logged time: 5.01
